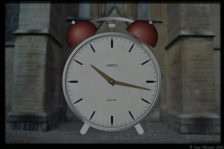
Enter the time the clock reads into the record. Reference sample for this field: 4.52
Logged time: 10.17
